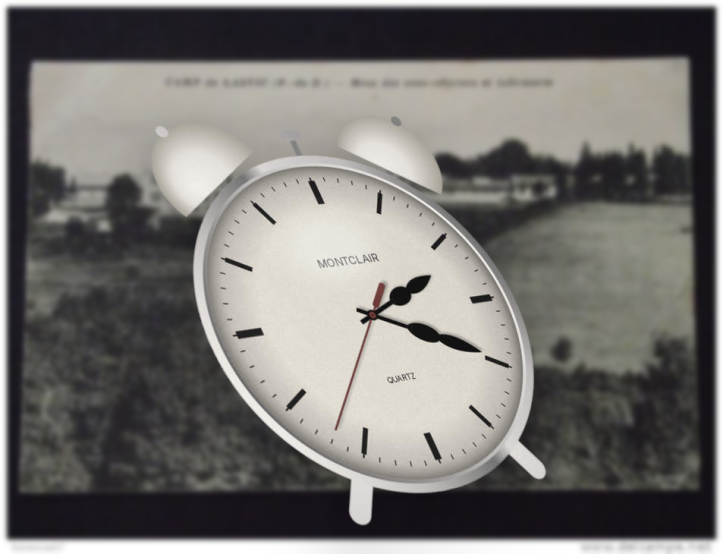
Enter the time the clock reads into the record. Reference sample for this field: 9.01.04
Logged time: 2.19.37
